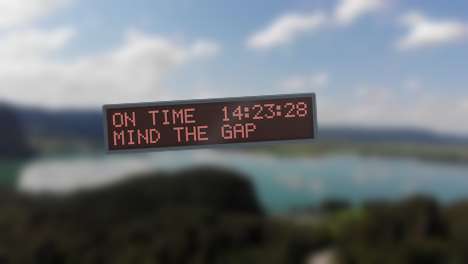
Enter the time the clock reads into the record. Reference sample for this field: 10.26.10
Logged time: 14.23.28
